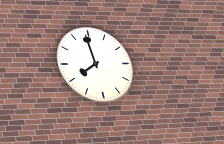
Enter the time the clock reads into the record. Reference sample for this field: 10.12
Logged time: 7.59
